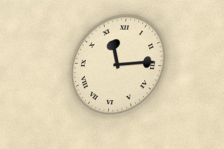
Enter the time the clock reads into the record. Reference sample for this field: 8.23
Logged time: 11.14
